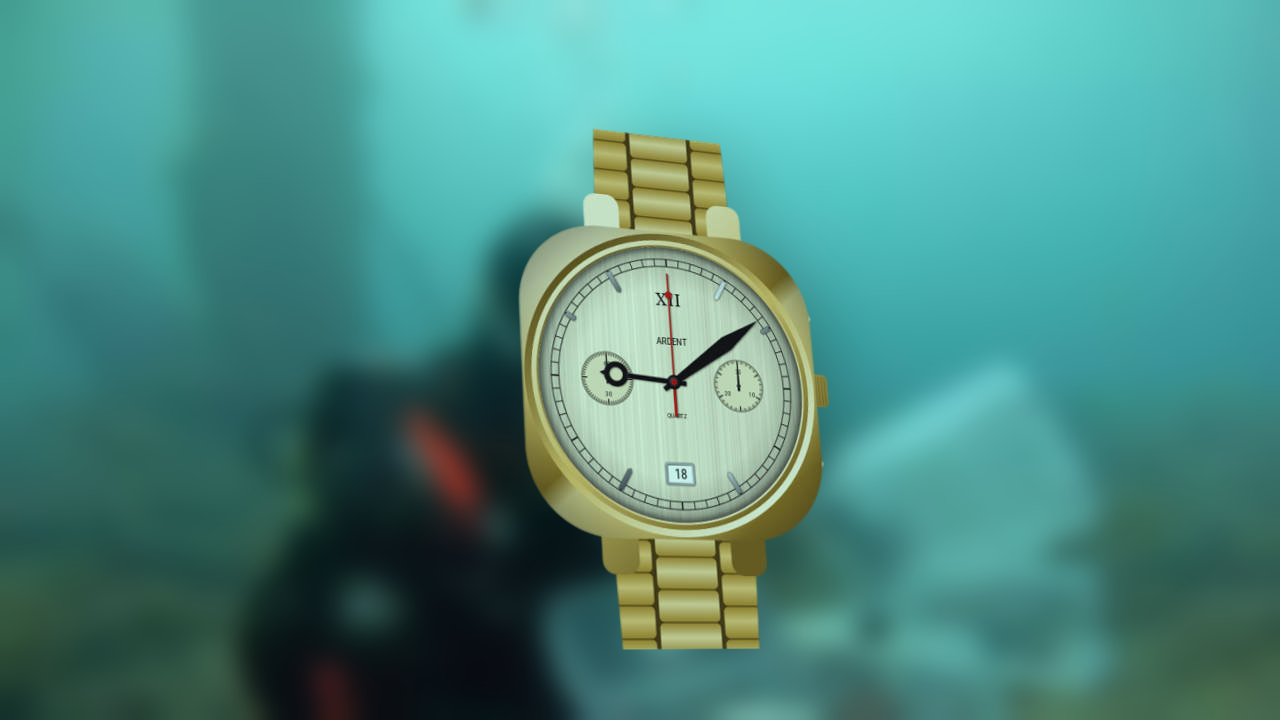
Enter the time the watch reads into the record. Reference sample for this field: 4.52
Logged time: 9.09
